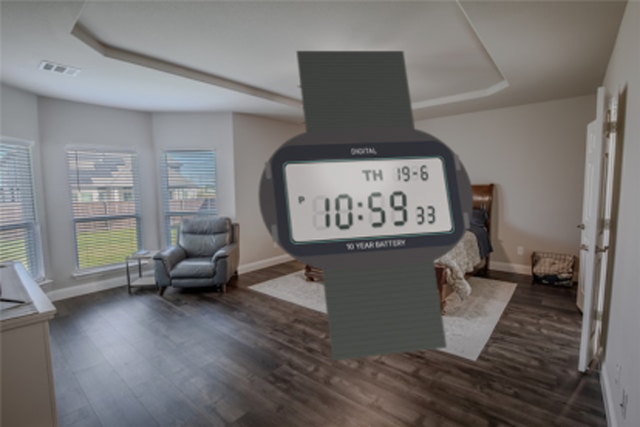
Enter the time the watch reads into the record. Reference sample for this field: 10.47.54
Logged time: 10.59.33
